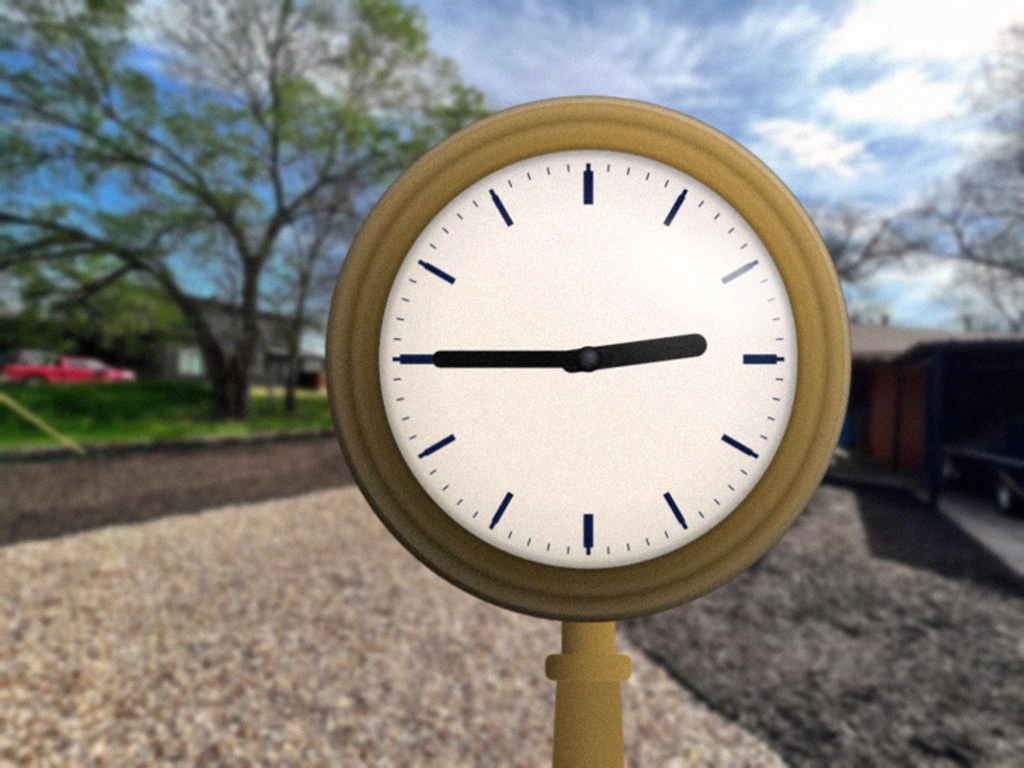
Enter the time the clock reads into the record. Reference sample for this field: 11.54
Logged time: 2.45
